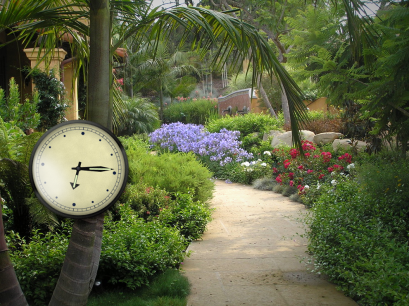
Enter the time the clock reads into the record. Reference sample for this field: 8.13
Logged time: 6.14
